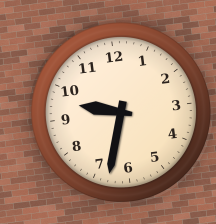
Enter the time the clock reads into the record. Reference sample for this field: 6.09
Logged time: 9.33
